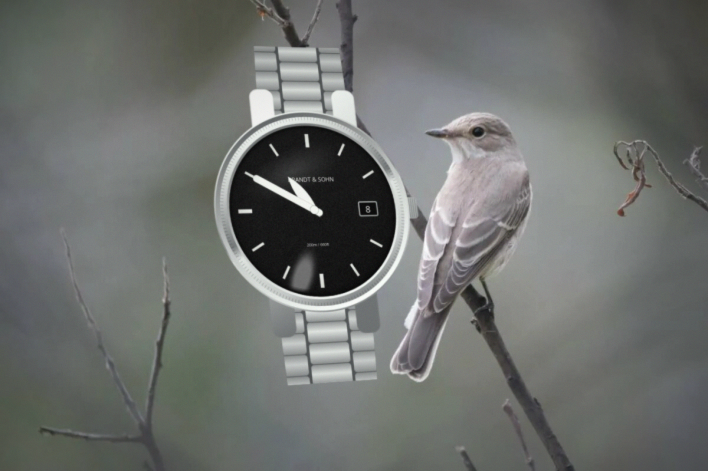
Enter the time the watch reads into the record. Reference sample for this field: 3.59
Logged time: 10.50
